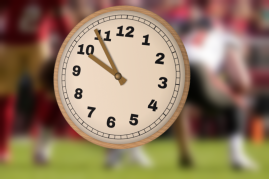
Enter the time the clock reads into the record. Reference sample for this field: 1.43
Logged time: 9.54
